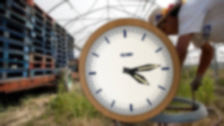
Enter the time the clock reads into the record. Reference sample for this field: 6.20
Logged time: 4.14
